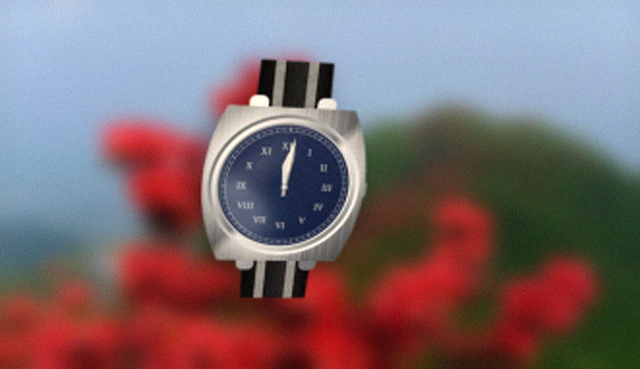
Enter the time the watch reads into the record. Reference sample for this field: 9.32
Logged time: 12.01
